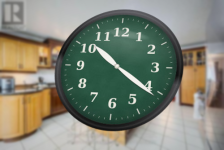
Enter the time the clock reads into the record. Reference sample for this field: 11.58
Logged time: 10.21
